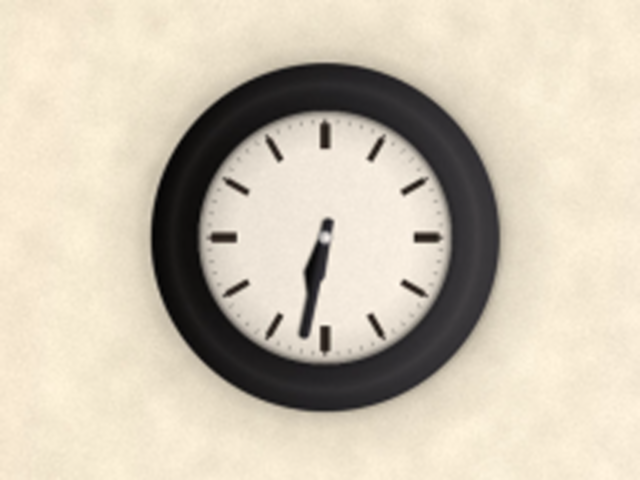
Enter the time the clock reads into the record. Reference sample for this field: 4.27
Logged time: 6.32
